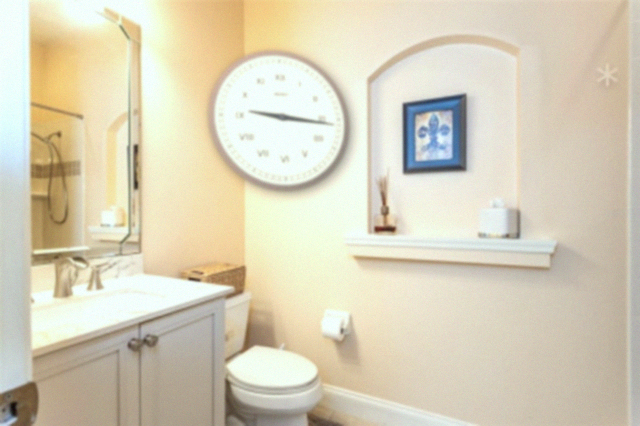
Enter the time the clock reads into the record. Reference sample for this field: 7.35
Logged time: 9.16
